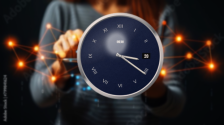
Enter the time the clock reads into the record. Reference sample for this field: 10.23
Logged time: 3.21
